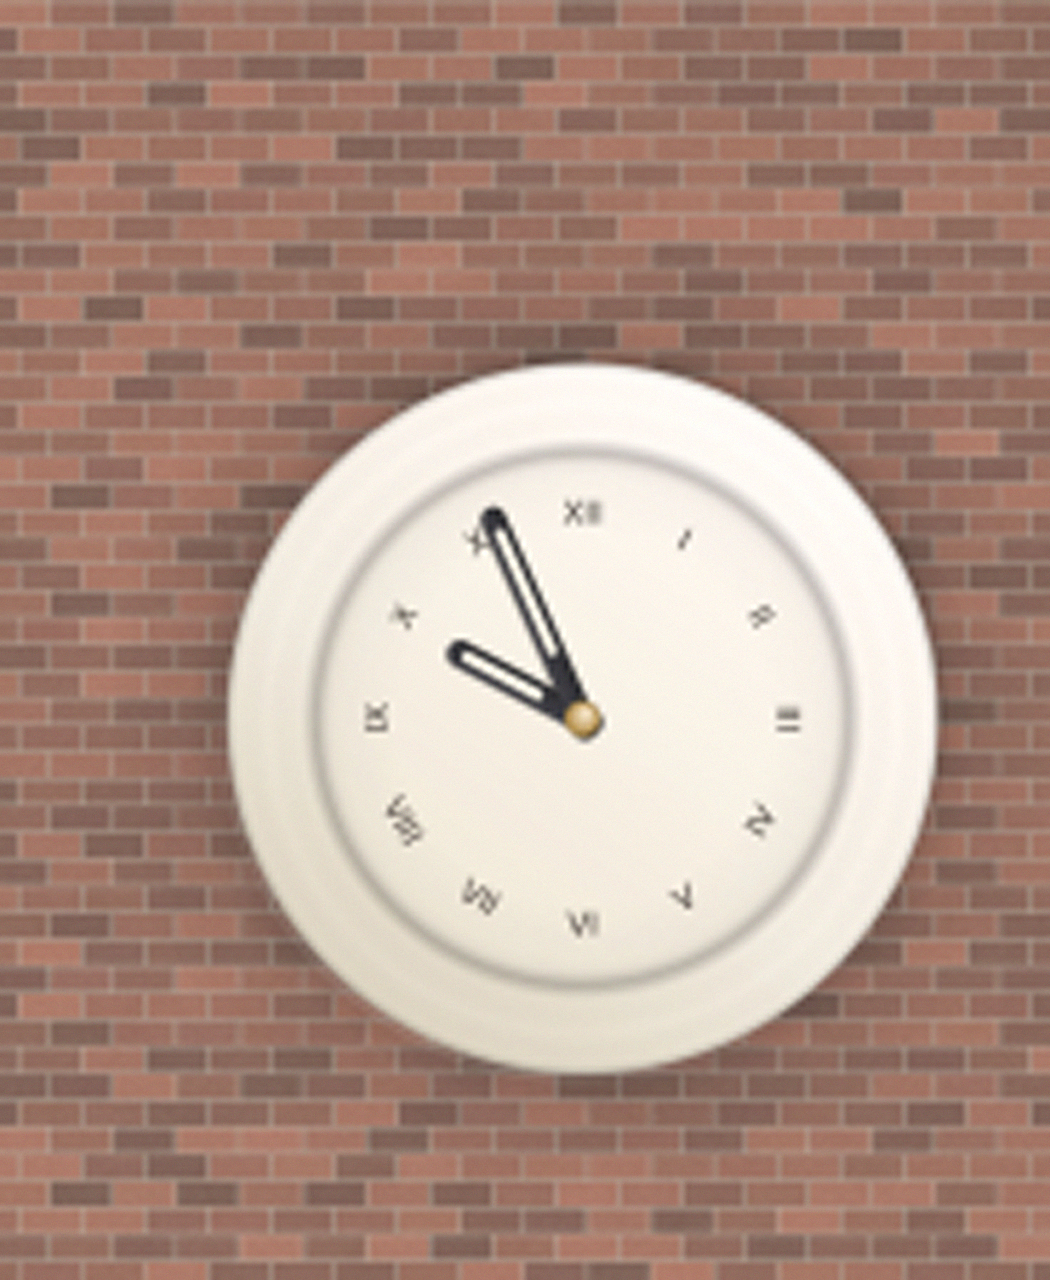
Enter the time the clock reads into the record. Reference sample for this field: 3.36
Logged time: 9.56
